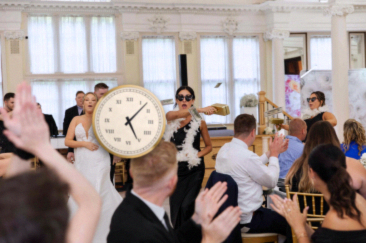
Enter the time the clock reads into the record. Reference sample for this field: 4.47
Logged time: 5.07
